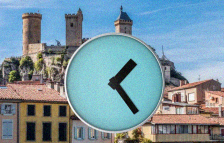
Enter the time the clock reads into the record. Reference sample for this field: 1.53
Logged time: 1.24
